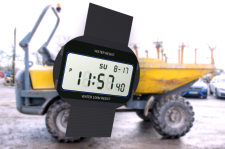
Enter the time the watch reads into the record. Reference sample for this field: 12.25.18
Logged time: 11.57.40
